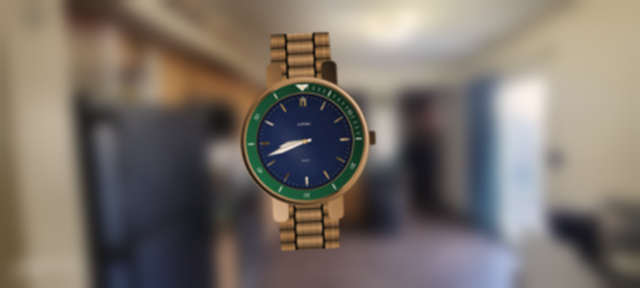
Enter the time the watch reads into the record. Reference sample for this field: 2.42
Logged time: 8.42
